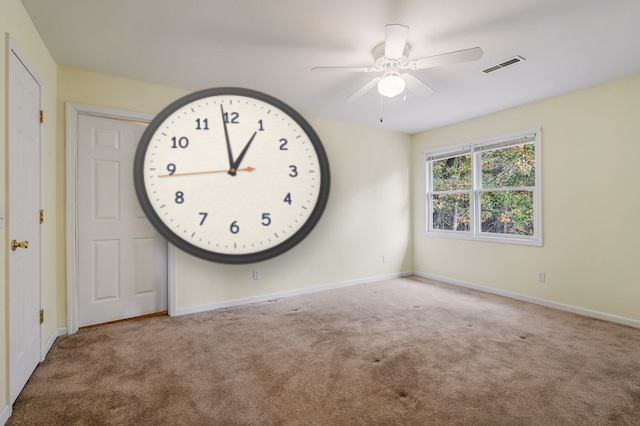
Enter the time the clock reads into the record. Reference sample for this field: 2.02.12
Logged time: 12.58.44
